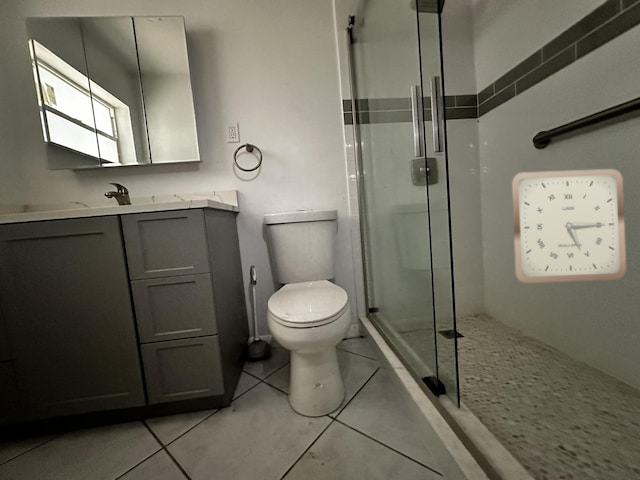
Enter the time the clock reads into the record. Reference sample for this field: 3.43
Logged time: 5.15
